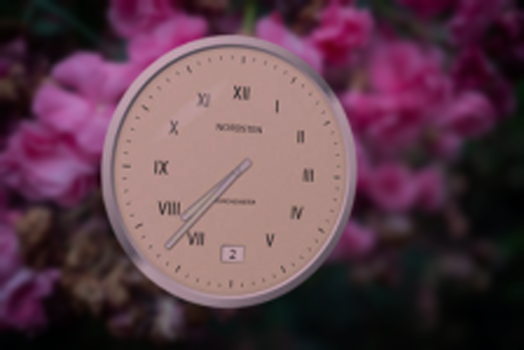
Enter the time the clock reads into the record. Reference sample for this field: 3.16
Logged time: 7.37
